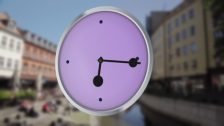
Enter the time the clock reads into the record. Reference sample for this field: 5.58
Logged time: 6.16
